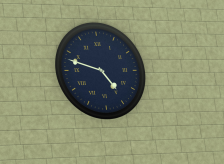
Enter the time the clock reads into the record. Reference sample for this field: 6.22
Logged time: 4.48
